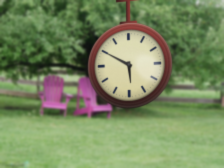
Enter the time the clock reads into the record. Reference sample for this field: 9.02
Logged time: 5.50
